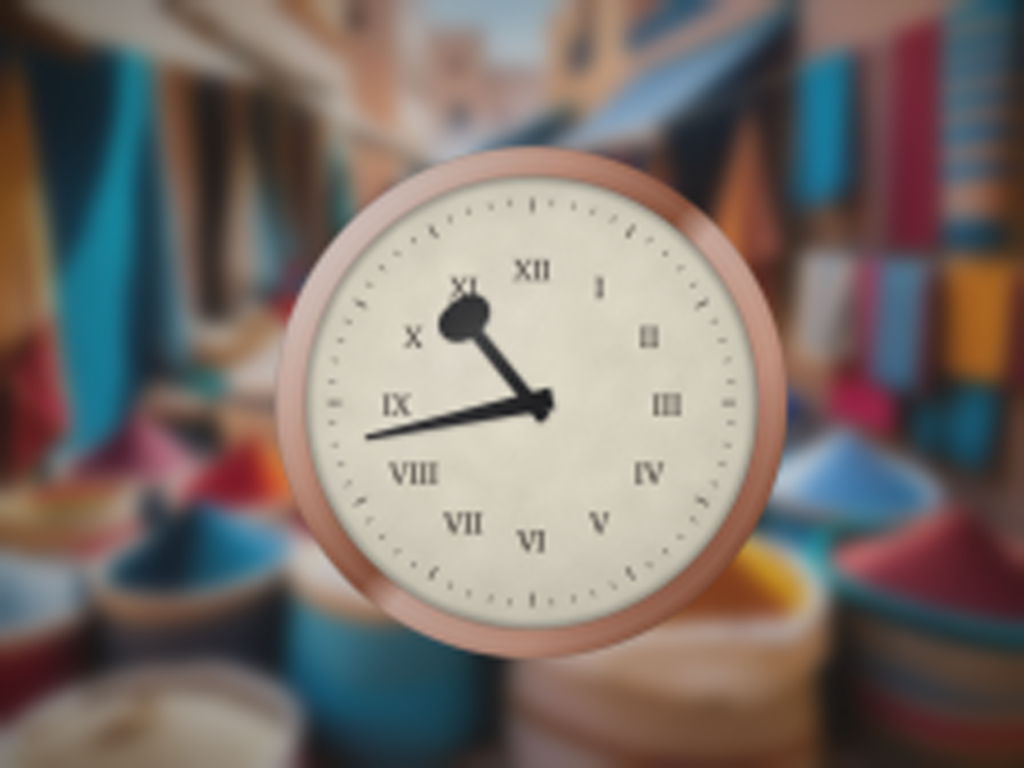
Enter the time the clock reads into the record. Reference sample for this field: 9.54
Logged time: 10.43
